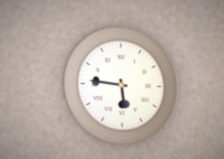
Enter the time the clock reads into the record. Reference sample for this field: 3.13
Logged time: 5.46
